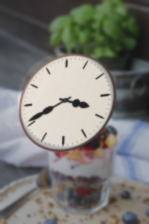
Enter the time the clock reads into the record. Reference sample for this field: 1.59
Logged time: 3.41
